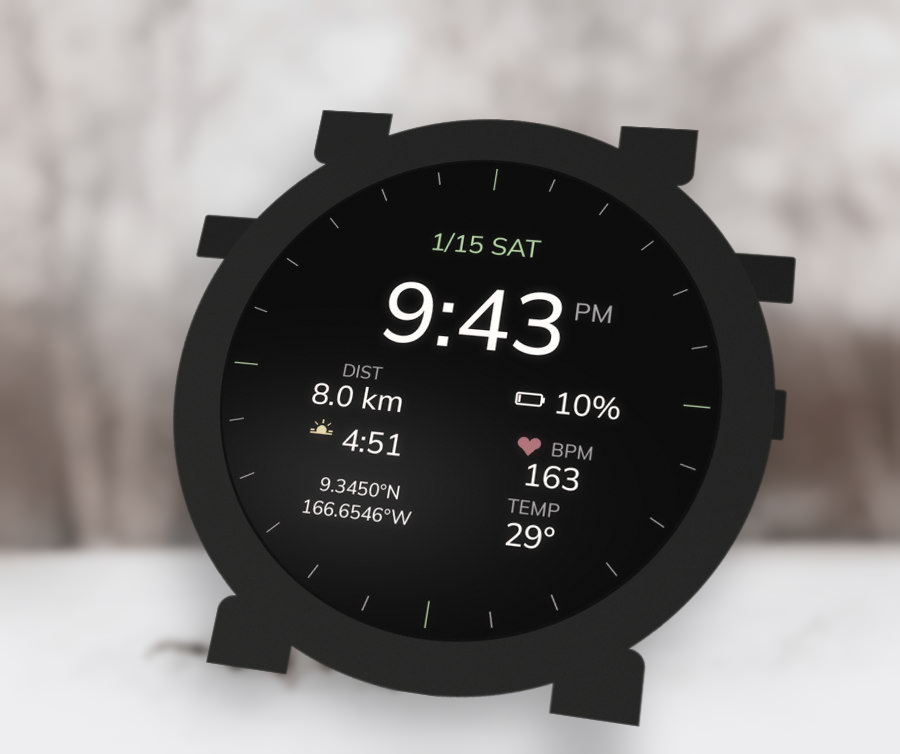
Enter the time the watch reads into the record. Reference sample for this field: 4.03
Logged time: 9.43
